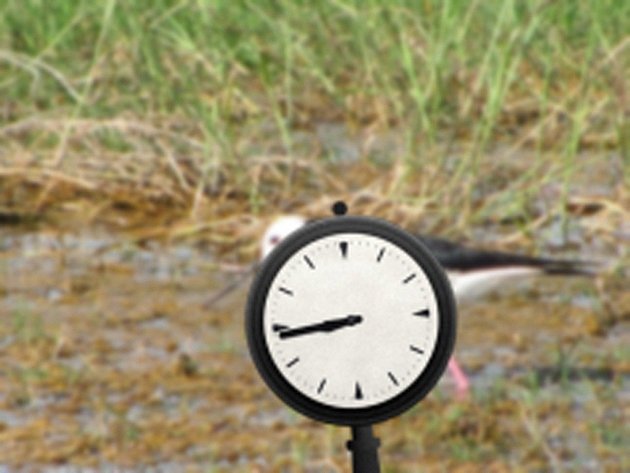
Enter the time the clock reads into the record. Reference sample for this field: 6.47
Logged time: 8.44
